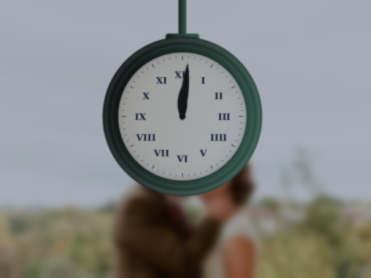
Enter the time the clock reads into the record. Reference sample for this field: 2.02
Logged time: 12.01
